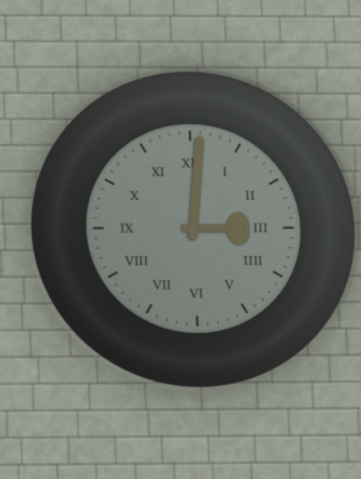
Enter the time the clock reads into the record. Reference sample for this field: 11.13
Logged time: 3.01
